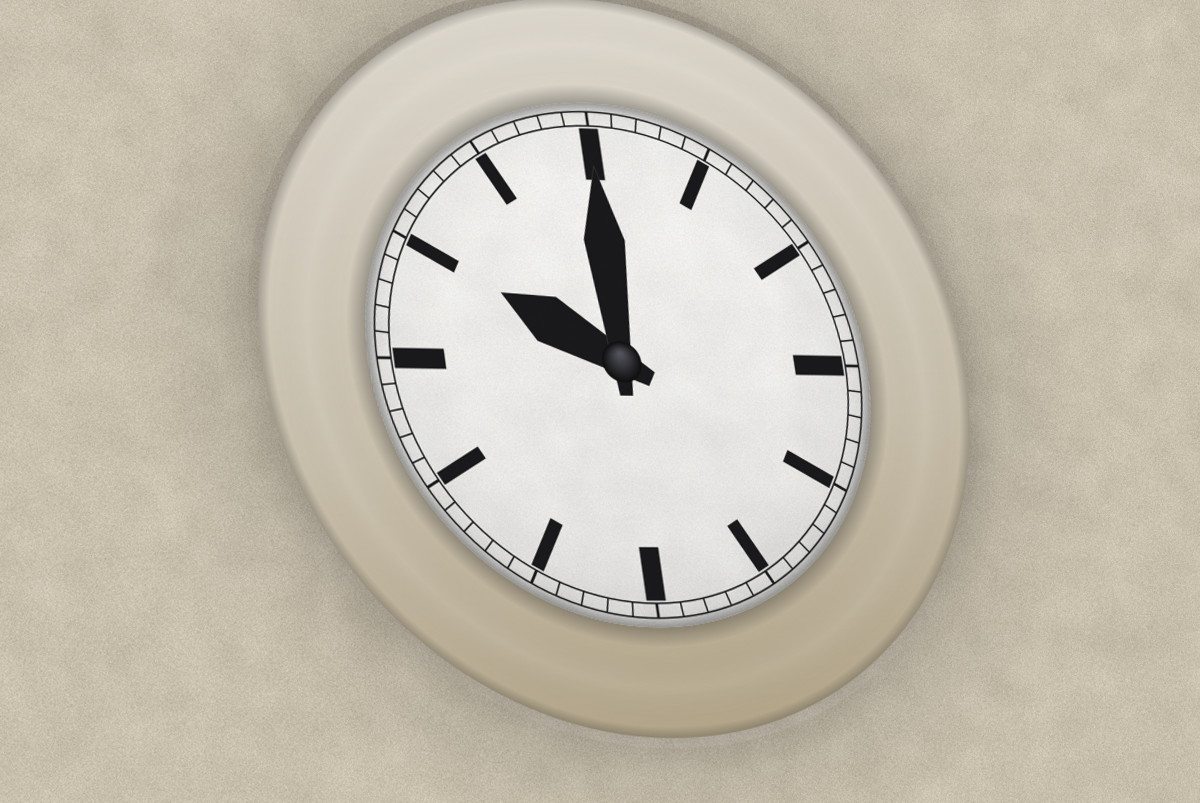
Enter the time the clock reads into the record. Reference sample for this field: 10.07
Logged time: 10.00
